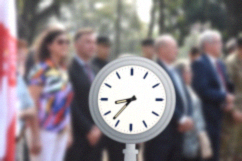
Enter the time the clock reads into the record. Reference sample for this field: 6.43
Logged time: 8.37
